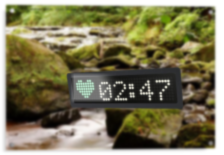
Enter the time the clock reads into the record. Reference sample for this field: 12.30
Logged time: 2.47
